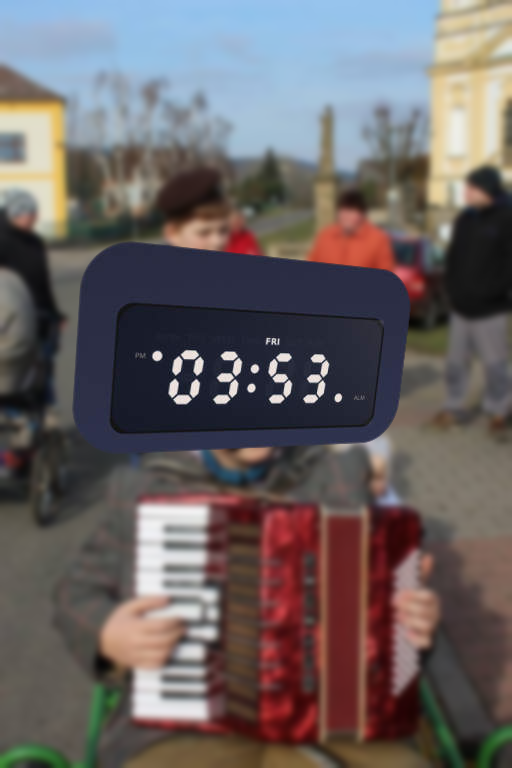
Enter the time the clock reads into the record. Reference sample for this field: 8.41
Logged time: 3.53
